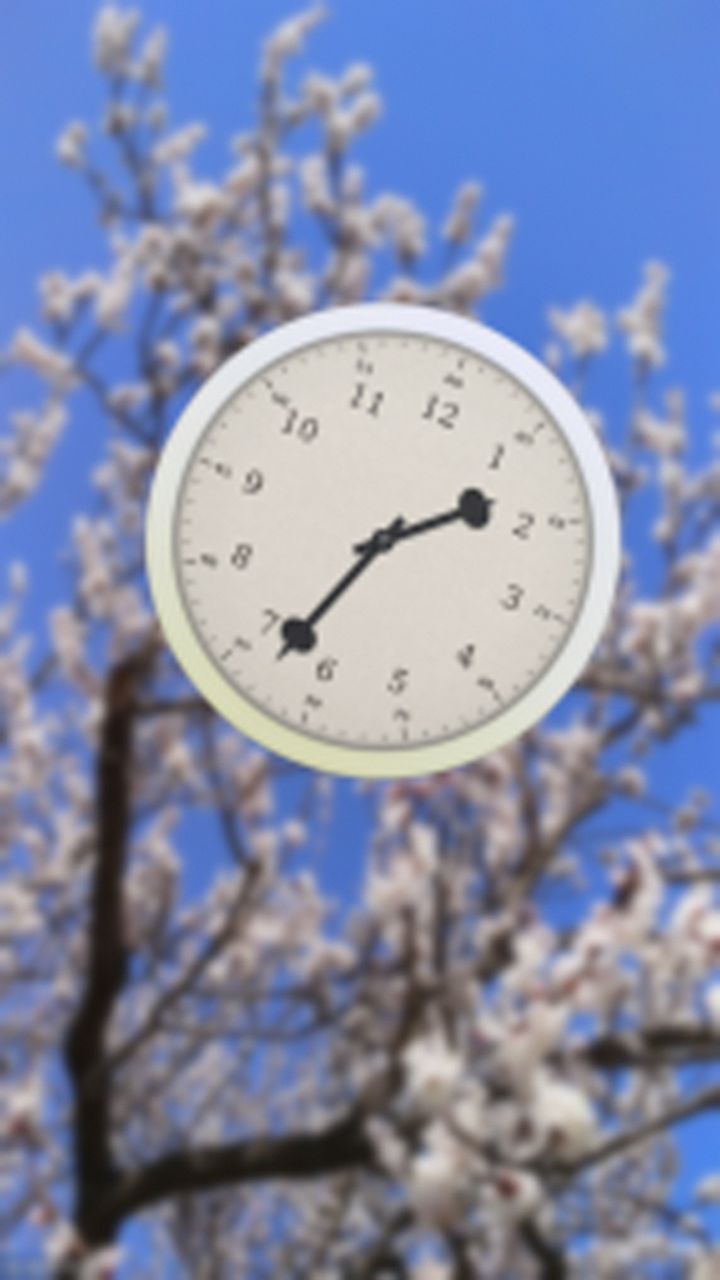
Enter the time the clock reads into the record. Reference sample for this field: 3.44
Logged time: 1.33
